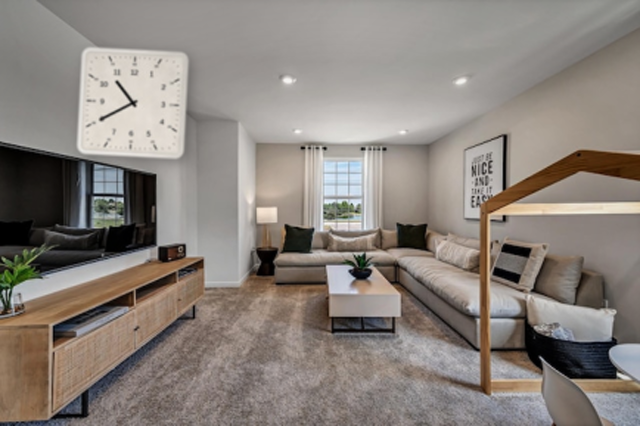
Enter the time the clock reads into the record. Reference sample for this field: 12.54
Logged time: 10.40
